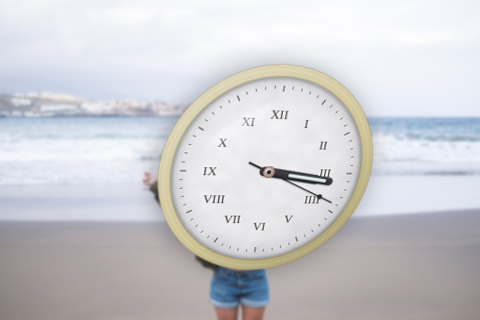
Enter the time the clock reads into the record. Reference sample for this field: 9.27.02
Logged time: 3.16.19
